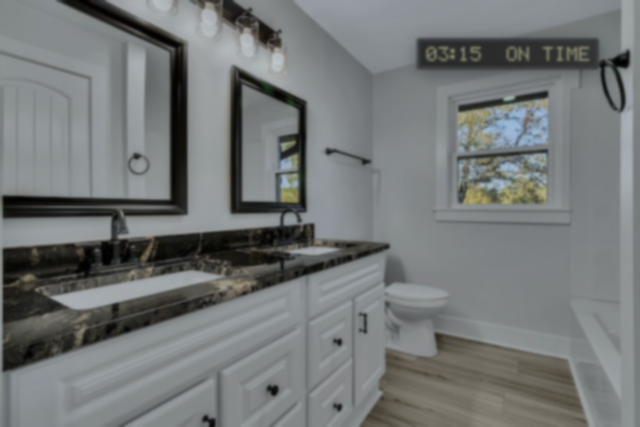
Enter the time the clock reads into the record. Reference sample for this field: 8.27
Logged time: 3.15
